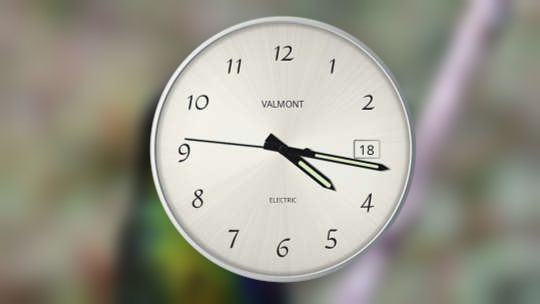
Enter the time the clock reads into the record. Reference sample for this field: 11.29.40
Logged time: 4.16.46
